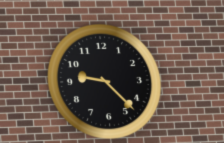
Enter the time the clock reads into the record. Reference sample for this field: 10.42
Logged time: 9.23
